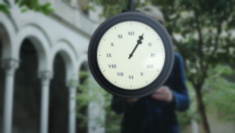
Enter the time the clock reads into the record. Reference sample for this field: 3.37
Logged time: 1.05
